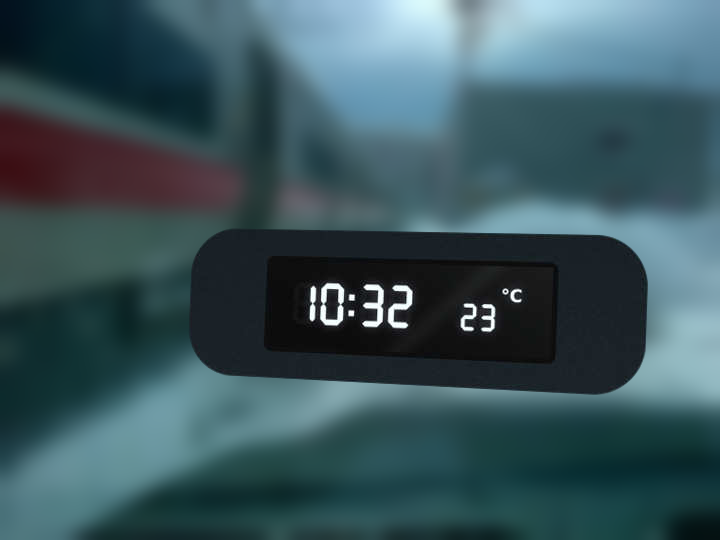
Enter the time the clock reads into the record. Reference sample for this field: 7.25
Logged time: 10.32
